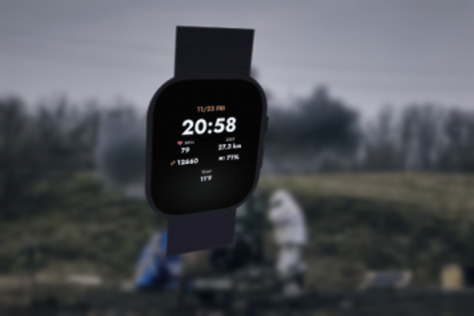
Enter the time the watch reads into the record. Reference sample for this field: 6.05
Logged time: 20.58
